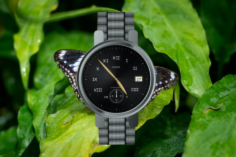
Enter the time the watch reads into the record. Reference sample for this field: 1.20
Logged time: 4.53
